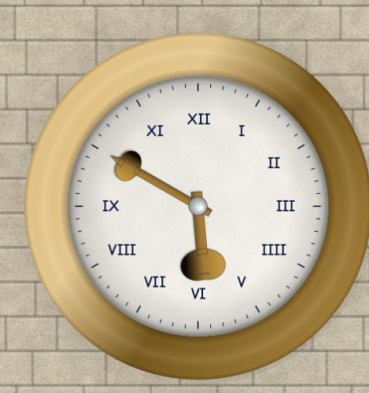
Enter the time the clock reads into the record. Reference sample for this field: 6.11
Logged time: 5.50
